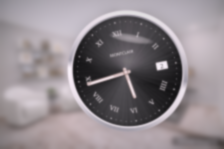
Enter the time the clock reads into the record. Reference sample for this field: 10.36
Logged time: 5.44
